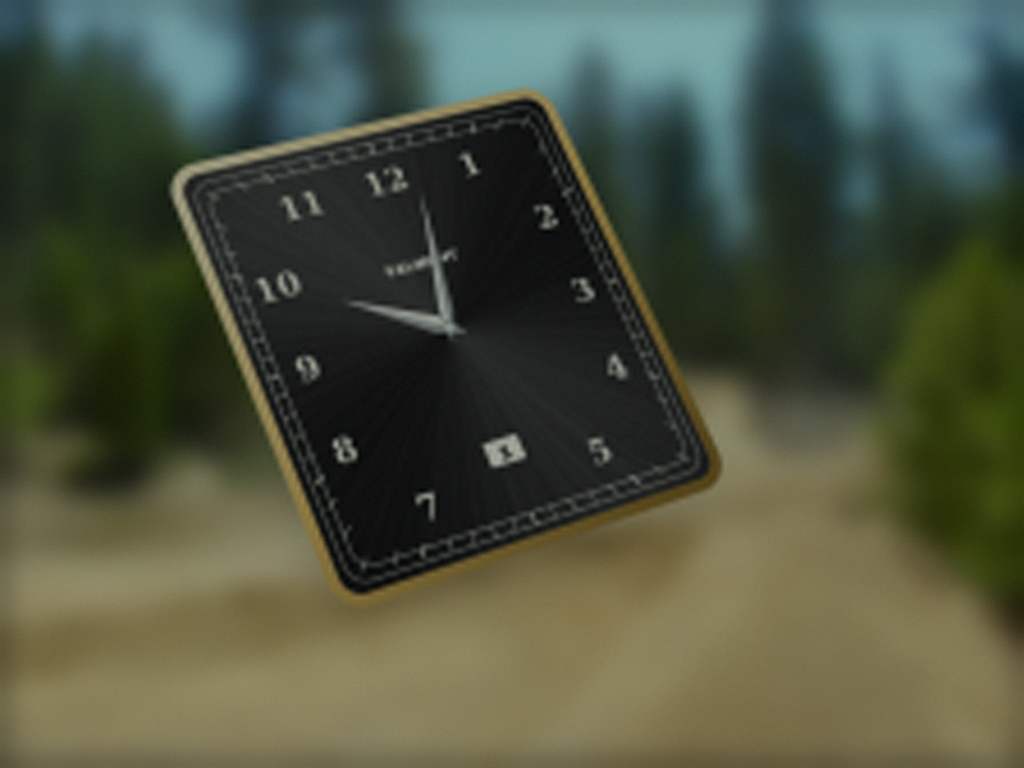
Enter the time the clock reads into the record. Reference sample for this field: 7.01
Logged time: 10.02
